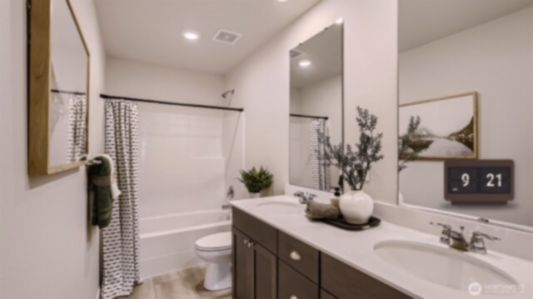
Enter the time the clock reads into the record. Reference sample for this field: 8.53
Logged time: 9.21
